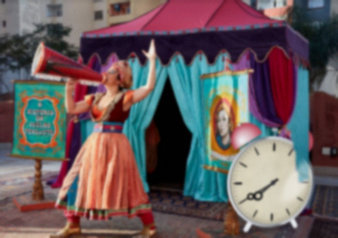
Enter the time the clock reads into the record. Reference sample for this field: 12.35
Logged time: 7.40
